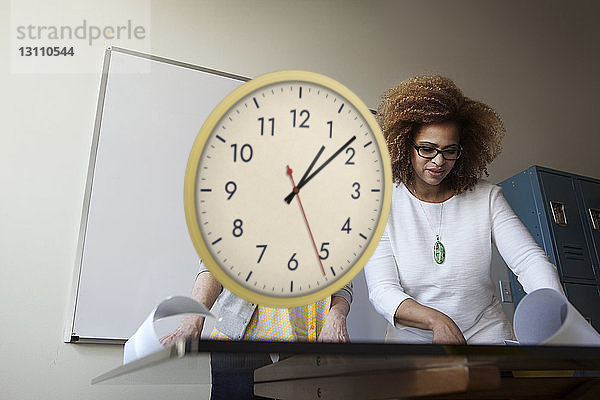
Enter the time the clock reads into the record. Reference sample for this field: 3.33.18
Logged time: 1.08.26
